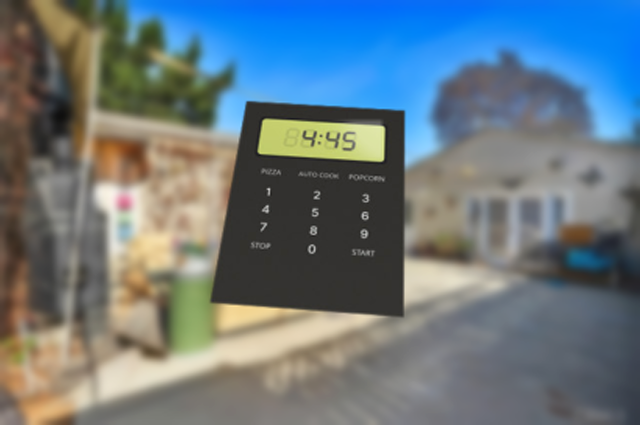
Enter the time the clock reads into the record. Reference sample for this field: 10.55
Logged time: 4.45
